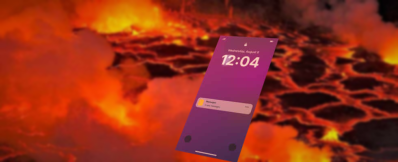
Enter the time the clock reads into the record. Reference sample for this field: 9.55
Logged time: 12.04
